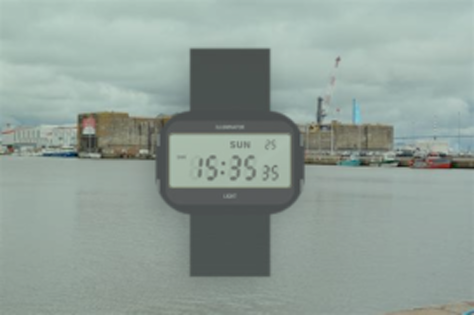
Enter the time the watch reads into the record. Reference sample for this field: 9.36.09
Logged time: 15.35.35
